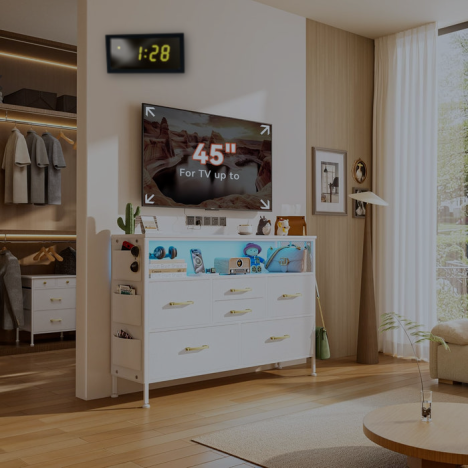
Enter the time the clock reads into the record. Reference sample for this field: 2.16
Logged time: 1.28
